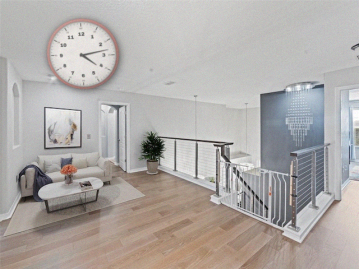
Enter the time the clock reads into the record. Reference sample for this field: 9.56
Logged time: 4.13
